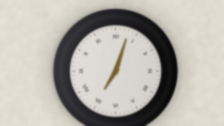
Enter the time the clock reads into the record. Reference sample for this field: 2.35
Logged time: 7.03
